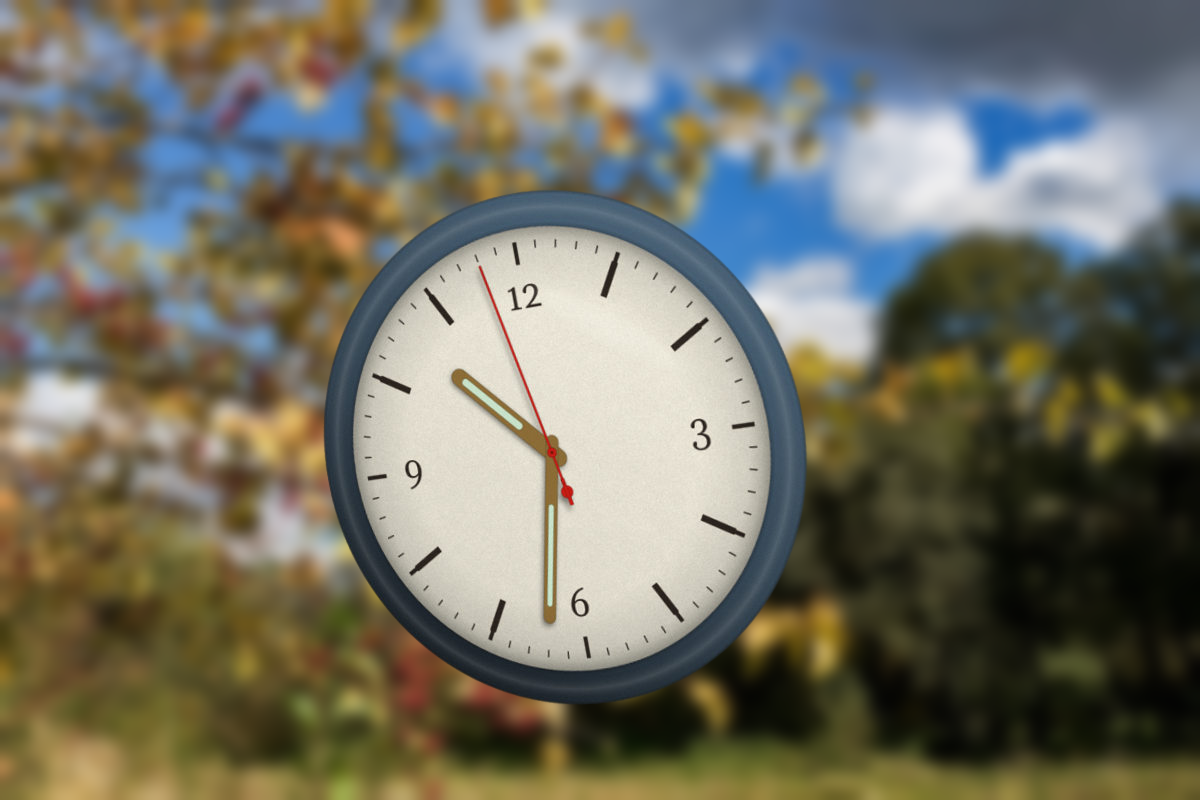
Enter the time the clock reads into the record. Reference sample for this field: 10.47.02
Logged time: 10.31.58
